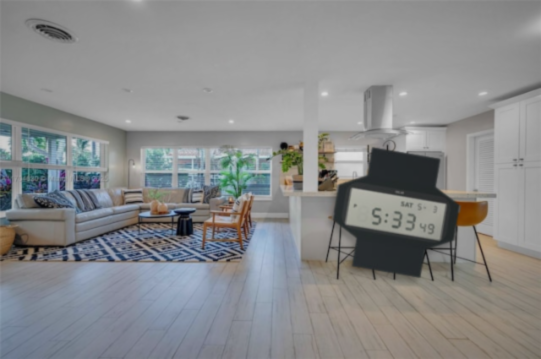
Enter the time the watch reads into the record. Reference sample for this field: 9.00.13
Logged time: 5.33.49
